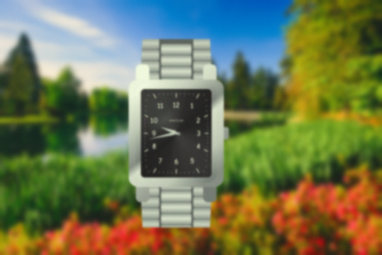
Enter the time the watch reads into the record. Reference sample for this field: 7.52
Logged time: 9.43
